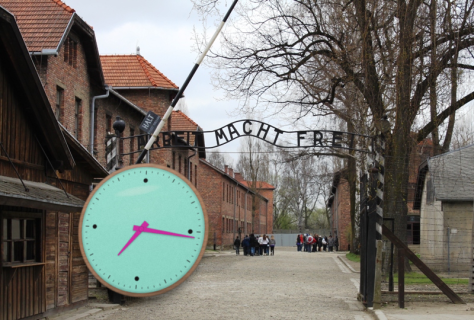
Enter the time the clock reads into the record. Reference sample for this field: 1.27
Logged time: 7.16
